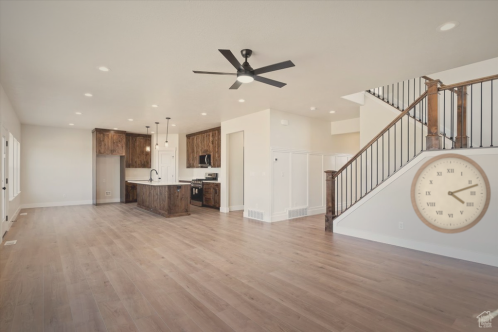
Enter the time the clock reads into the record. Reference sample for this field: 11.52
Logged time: 4.12
